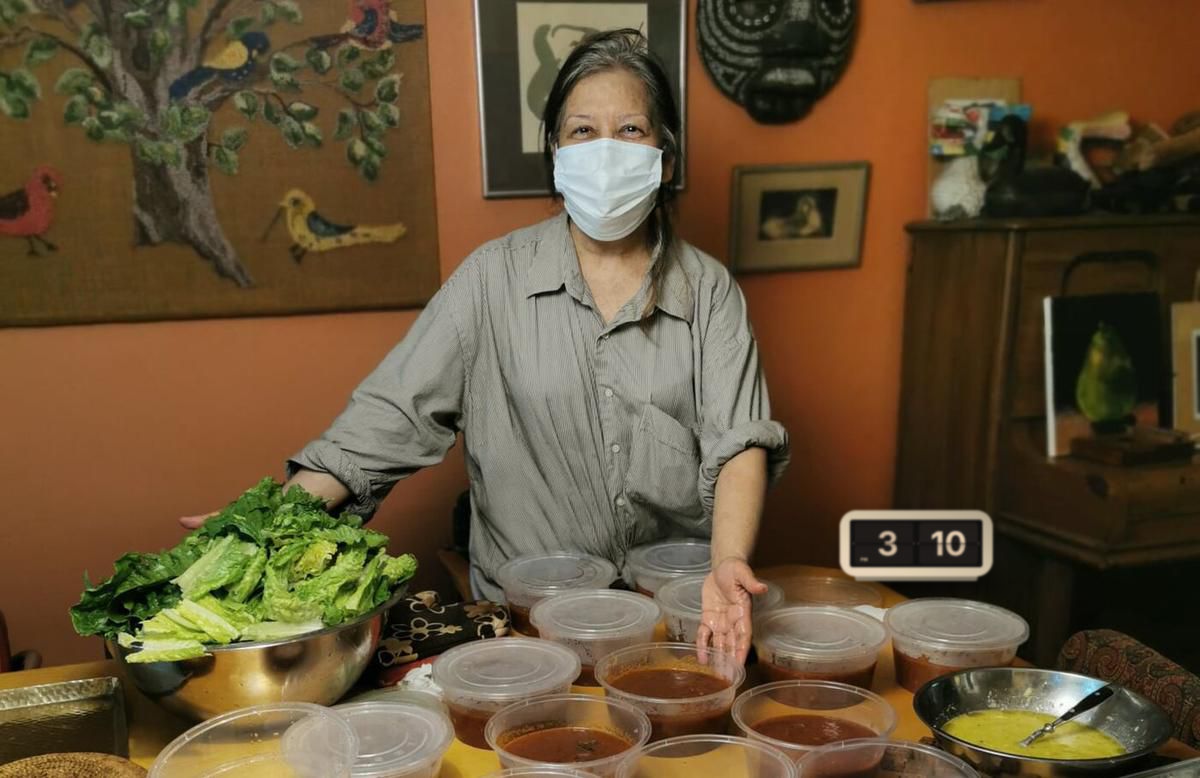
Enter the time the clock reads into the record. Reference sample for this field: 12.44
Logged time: 3.10
